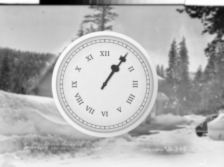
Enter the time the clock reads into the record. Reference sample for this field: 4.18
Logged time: 1.06
